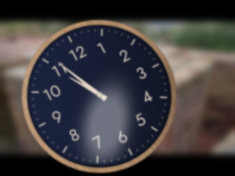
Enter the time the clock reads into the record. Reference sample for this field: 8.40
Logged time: 10.56
